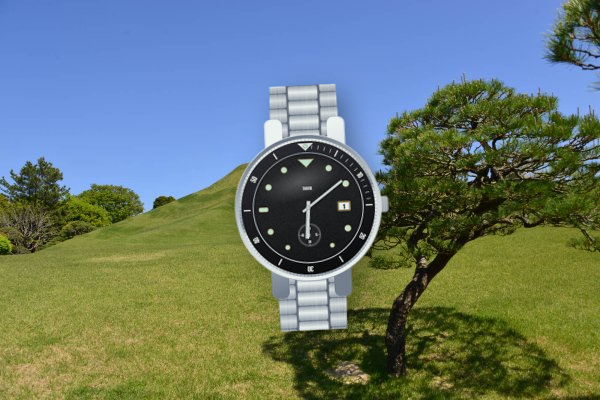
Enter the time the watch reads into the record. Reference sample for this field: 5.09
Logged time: 6.09
